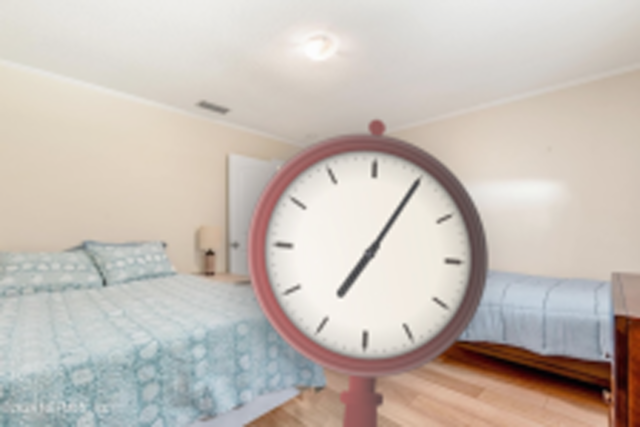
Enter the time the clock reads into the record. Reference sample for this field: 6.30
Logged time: 7.05
